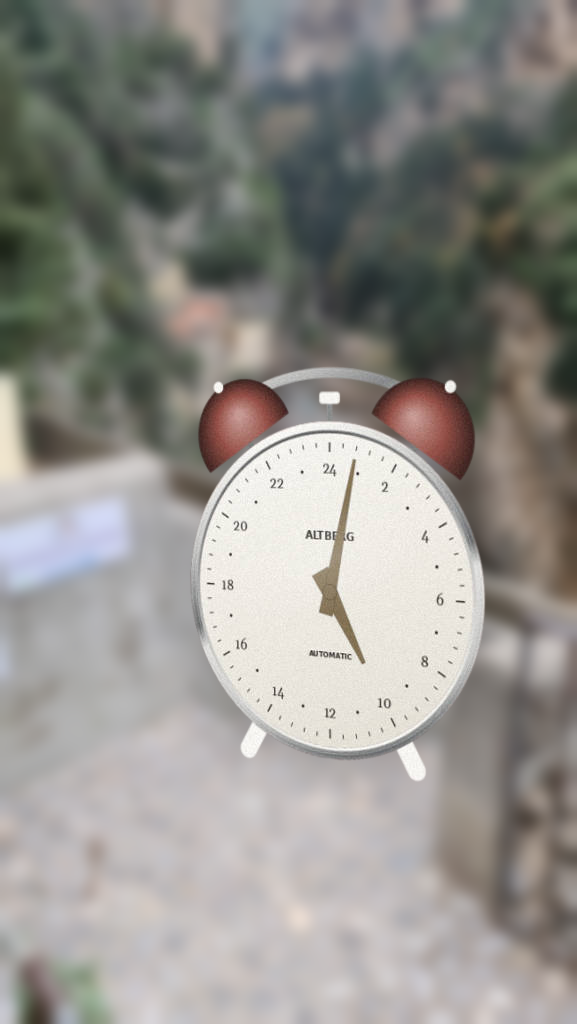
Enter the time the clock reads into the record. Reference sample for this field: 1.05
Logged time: 10.02
